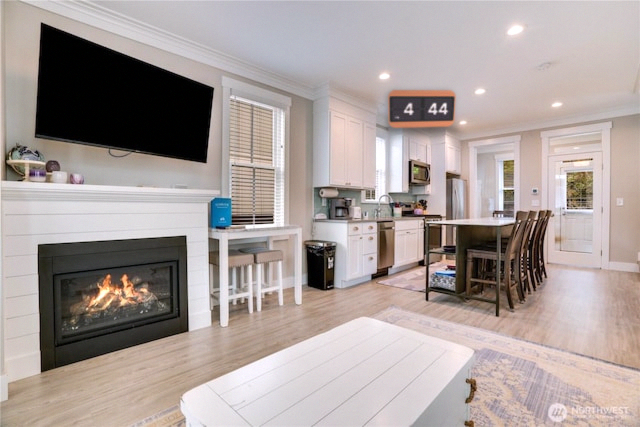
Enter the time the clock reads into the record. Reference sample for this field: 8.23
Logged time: 4.44
